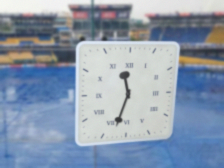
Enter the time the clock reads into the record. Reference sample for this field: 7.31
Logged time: 11.33
